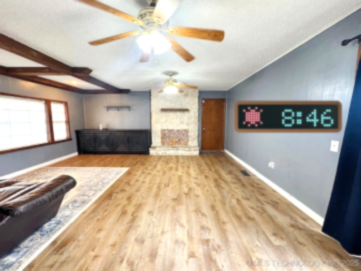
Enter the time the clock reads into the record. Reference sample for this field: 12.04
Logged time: 8.46
